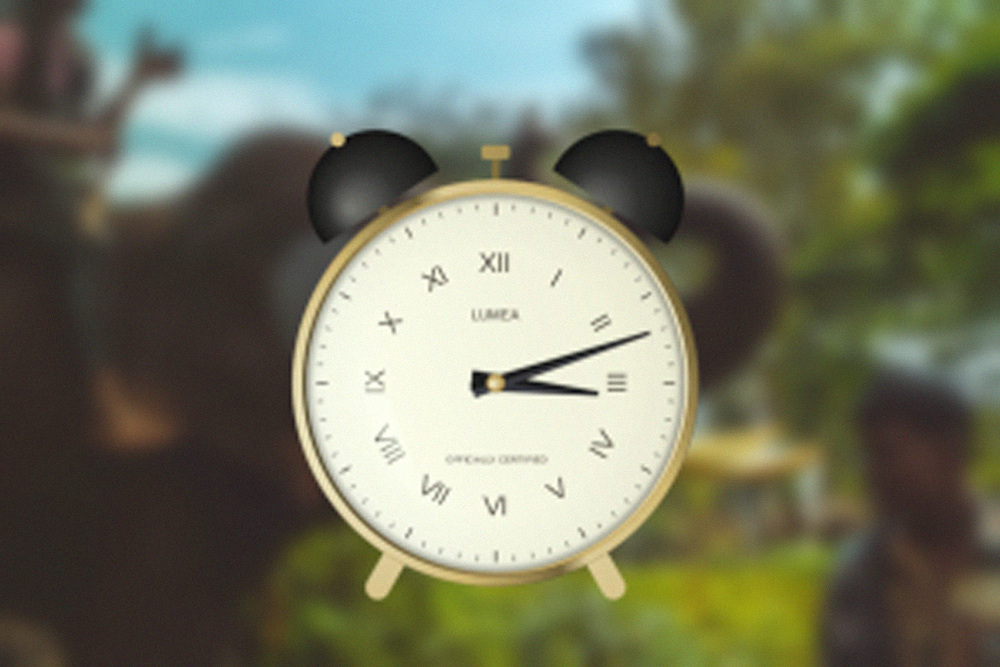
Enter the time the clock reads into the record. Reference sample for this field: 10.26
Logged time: 3.12
